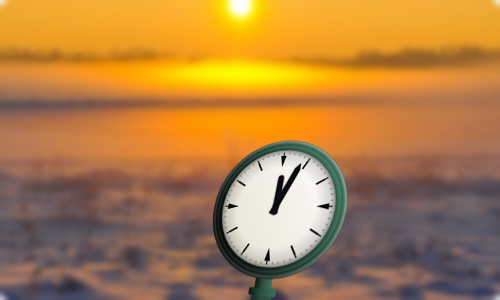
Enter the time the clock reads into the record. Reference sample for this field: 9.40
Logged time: 12.04
